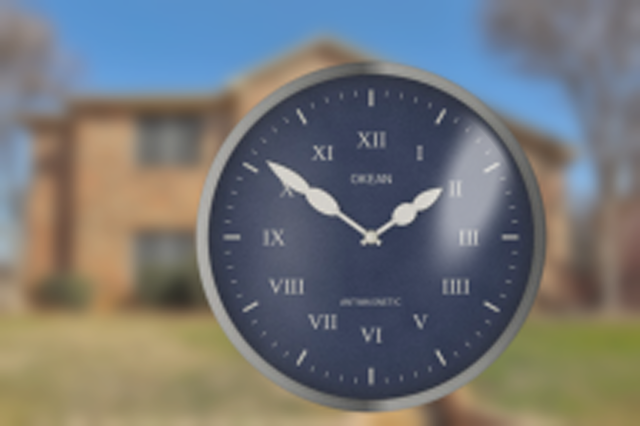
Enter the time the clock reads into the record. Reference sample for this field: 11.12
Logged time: 1.51
